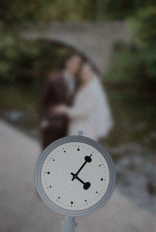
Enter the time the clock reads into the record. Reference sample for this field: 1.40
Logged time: 4.05
